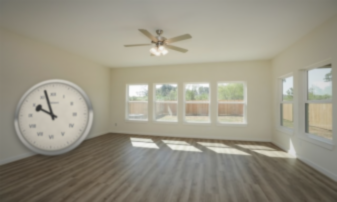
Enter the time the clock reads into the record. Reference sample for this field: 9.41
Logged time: 9.57
